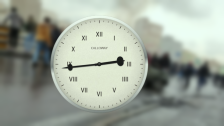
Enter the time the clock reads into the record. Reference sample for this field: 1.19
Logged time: 2.44
